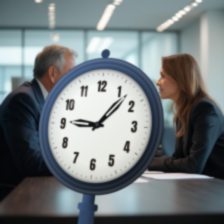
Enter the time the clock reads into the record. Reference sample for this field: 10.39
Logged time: 9.07
